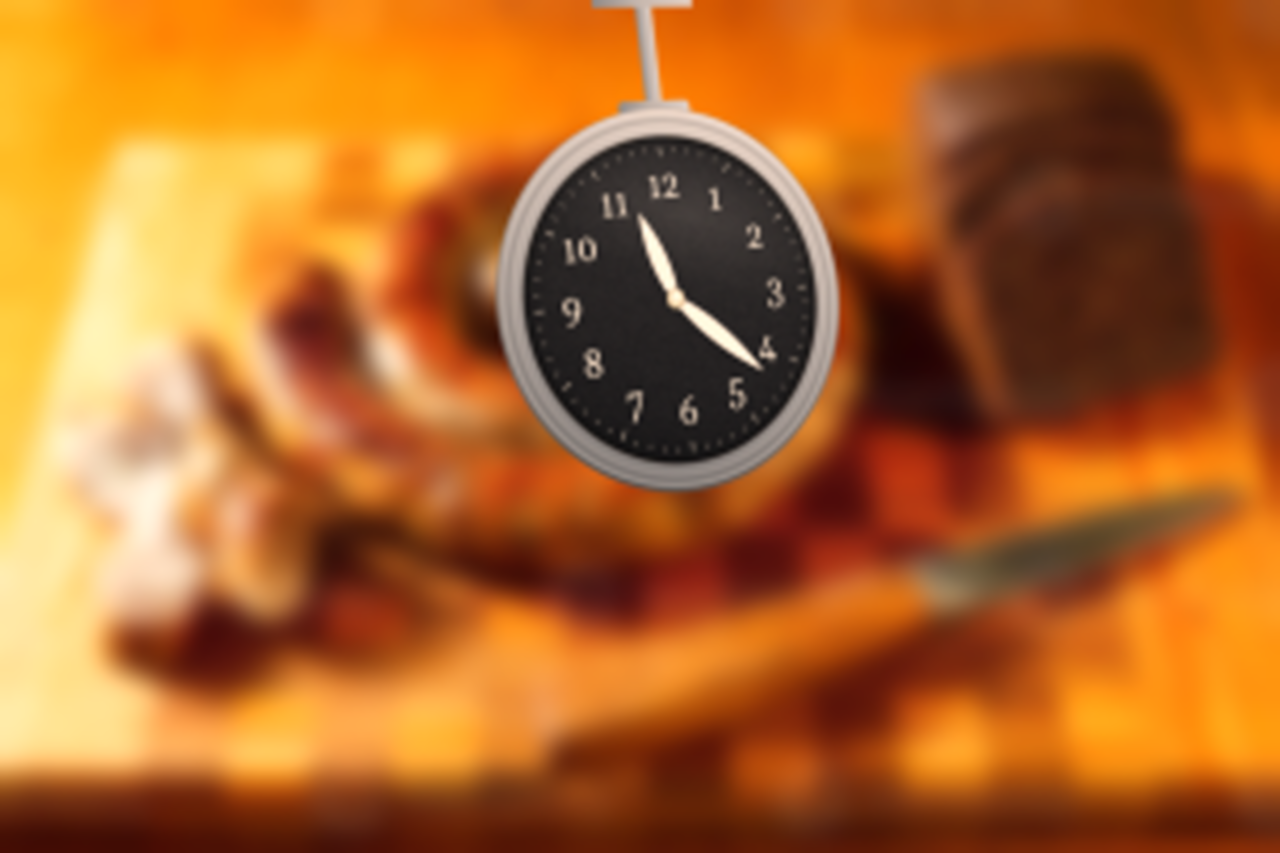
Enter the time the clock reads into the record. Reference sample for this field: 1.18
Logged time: 11.22
